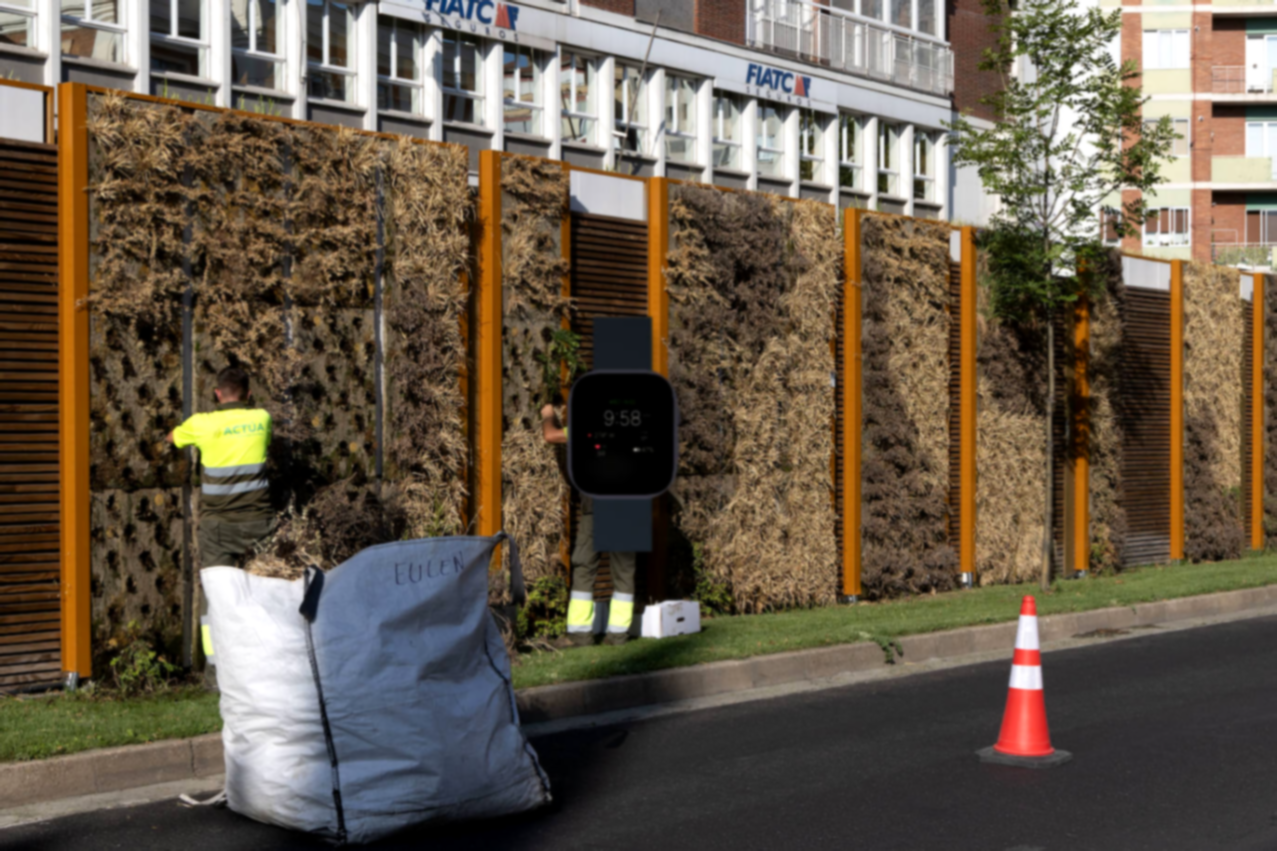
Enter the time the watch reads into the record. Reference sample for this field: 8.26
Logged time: 9.58
